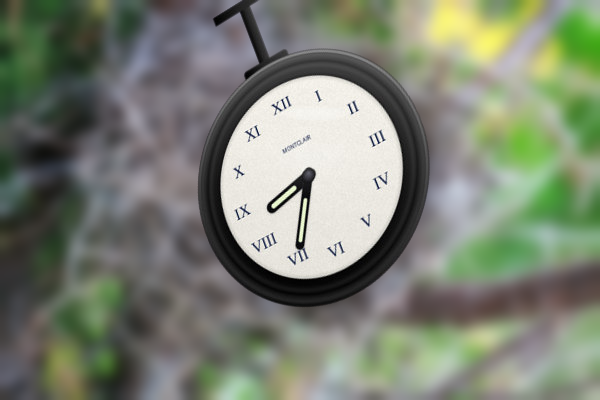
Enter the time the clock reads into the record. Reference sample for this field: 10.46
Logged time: 8.35
